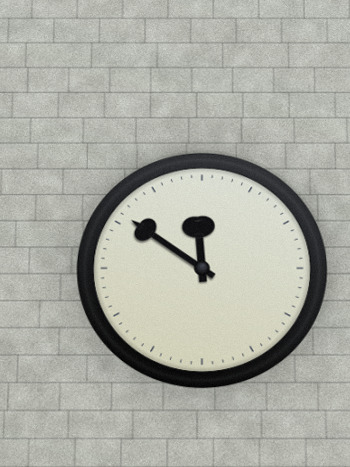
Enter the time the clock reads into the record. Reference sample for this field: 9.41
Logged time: 11.51
